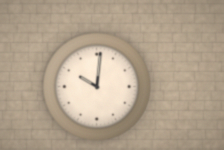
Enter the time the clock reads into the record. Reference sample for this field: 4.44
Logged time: 10.01
